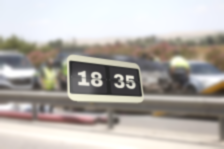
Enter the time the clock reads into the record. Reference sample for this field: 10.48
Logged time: 18.35
